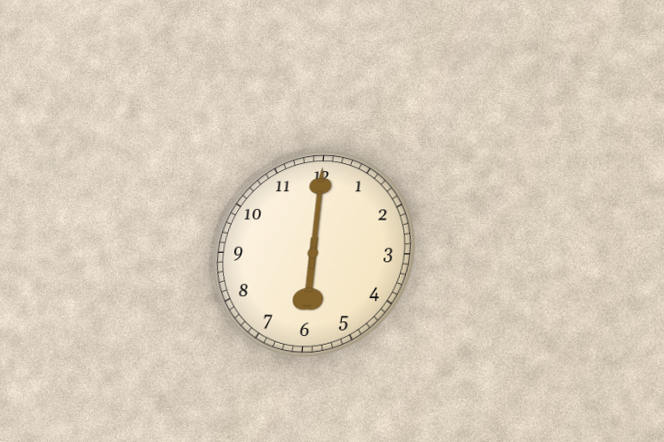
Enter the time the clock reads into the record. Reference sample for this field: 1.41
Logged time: 6.00
